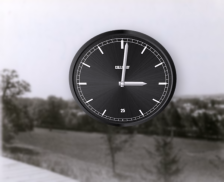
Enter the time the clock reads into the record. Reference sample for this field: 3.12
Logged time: 3.01
